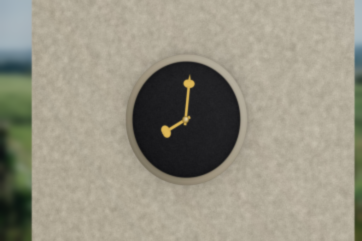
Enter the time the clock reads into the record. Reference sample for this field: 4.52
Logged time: 8.01
